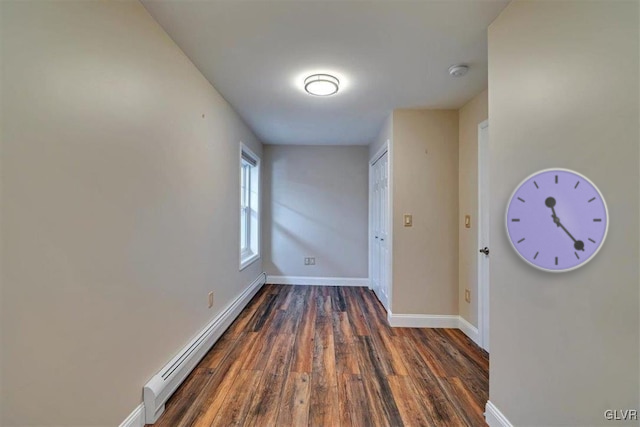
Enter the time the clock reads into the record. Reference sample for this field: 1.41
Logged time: 11.23
